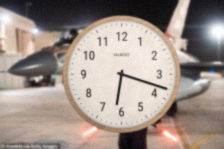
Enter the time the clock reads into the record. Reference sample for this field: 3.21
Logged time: 6.18
